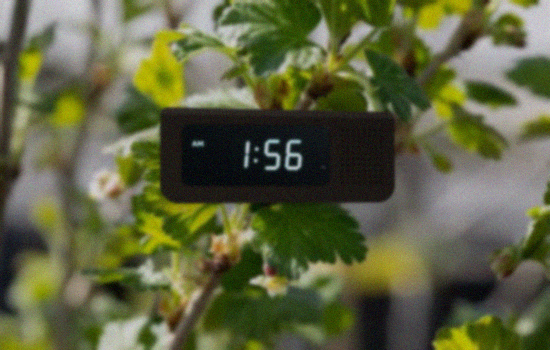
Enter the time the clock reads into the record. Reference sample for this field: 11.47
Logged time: 1.56
